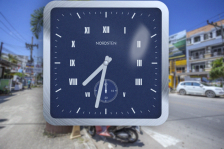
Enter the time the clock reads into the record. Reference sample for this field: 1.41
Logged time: 7.32
